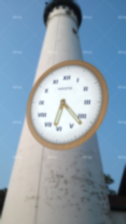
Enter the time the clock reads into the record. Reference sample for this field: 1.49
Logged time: 6.22
